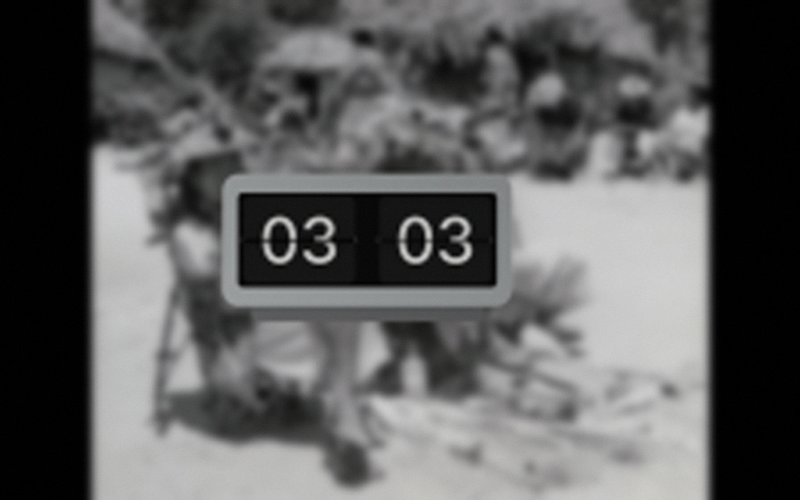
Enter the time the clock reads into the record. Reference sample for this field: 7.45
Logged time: 3.03
